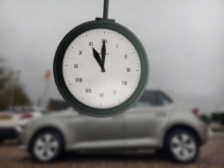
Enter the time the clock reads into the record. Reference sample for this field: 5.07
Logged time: 11.00
